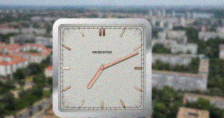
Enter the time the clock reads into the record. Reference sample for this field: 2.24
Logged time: 7.11
